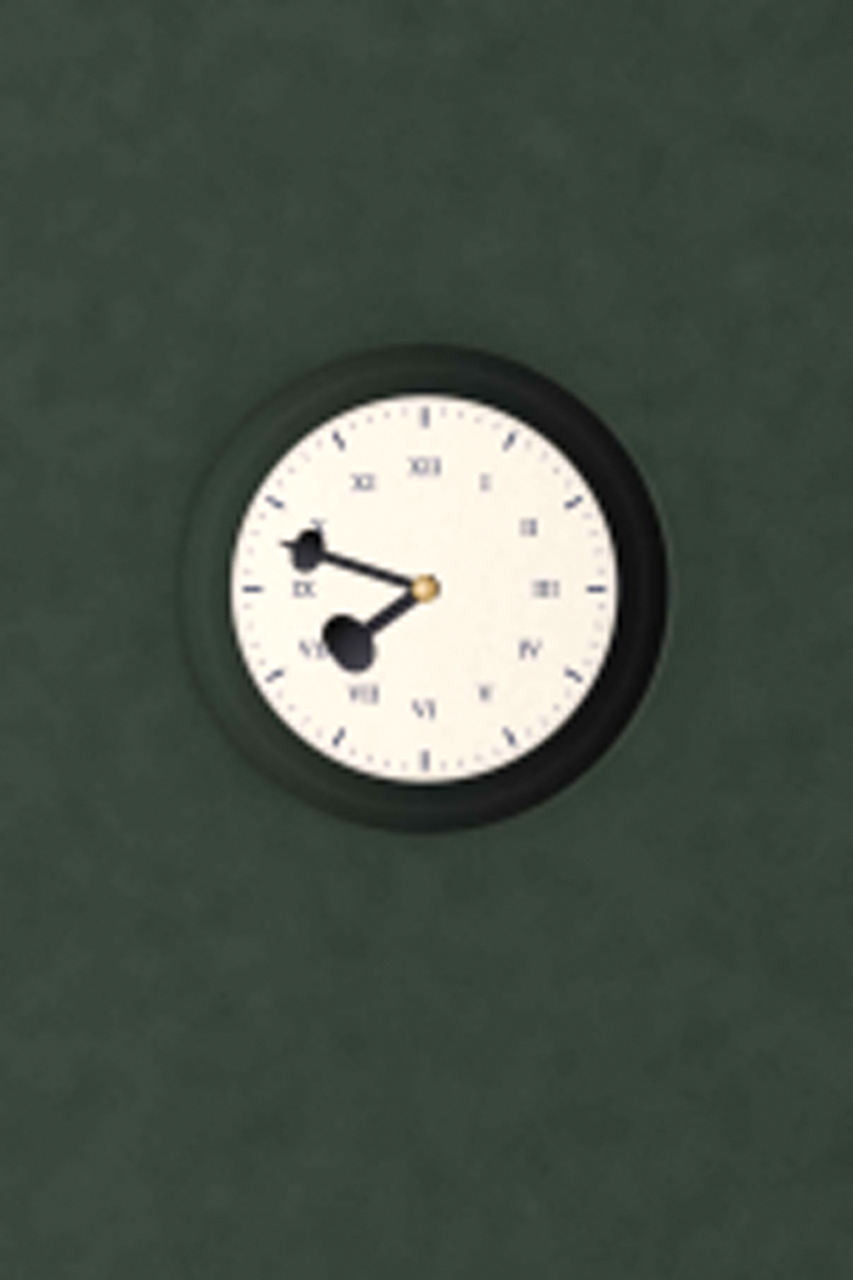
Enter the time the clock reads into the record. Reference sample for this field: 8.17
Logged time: 7.48
